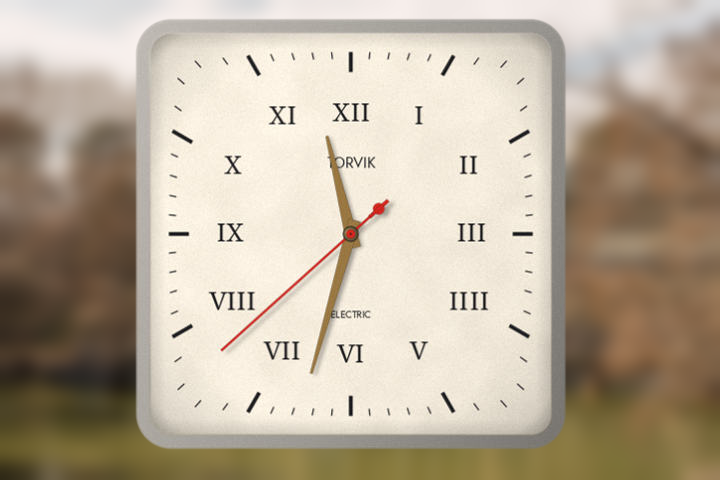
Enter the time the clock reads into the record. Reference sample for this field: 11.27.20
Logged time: 11.32.38
